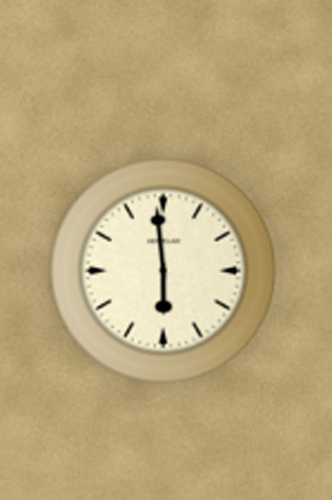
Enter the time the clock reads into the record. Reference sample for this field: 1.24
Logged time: 5.59
